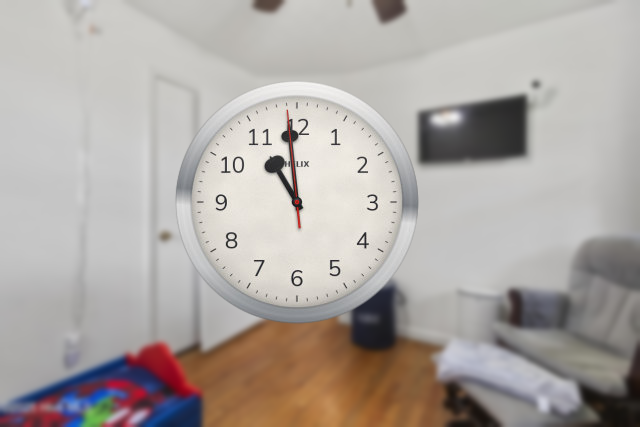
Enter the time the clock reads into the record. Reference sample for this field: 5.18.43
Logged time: 10.58.59
